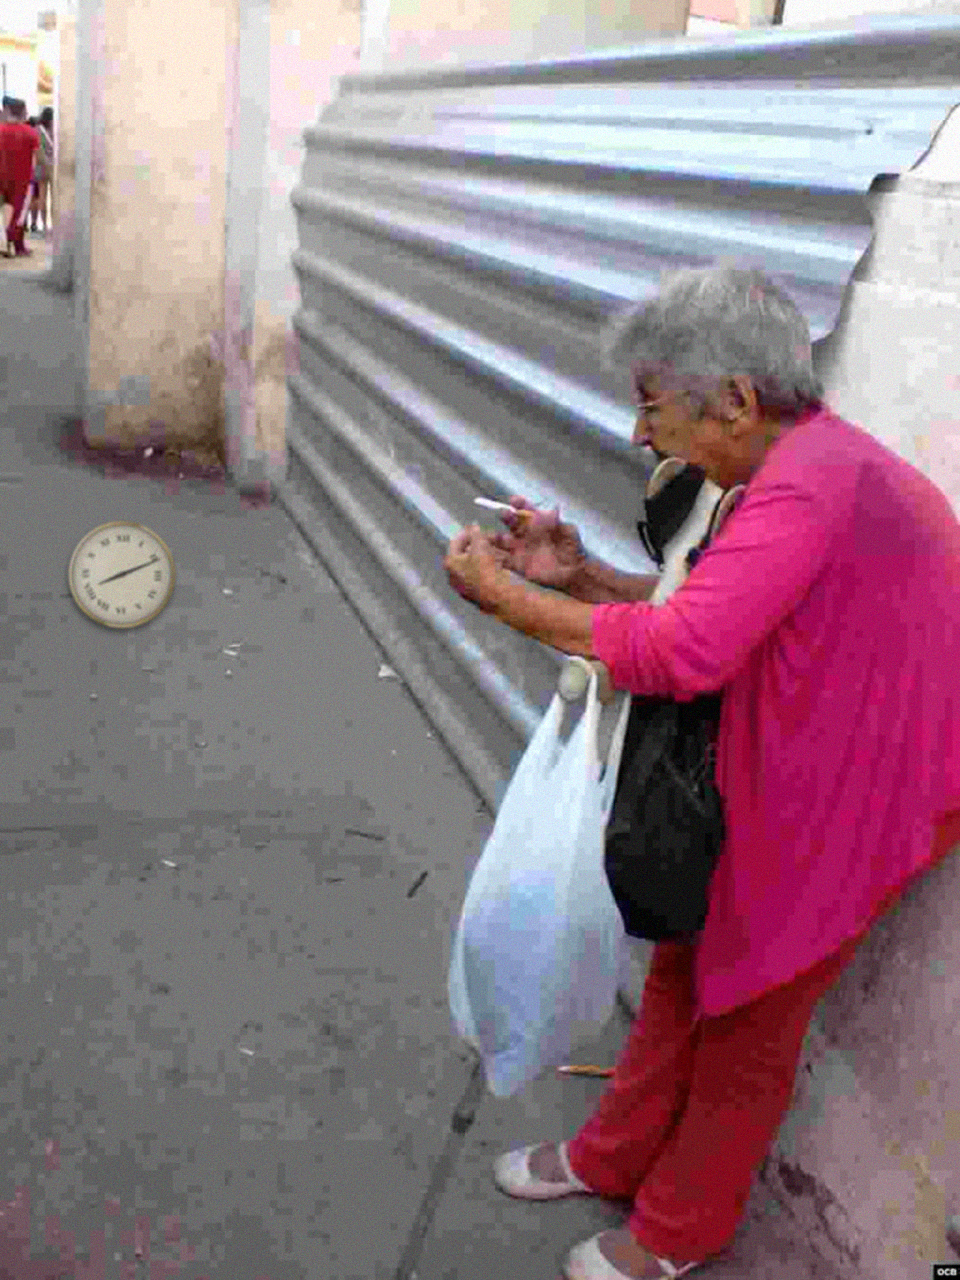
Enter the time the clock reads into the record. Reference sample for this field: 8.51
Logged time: 8.11
